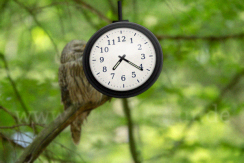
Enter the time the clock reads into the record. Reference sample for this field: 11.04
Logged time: 7.21
